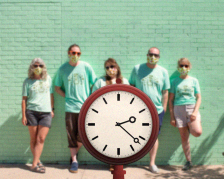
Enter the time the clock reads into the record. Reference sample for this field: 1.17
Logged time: 2.22
